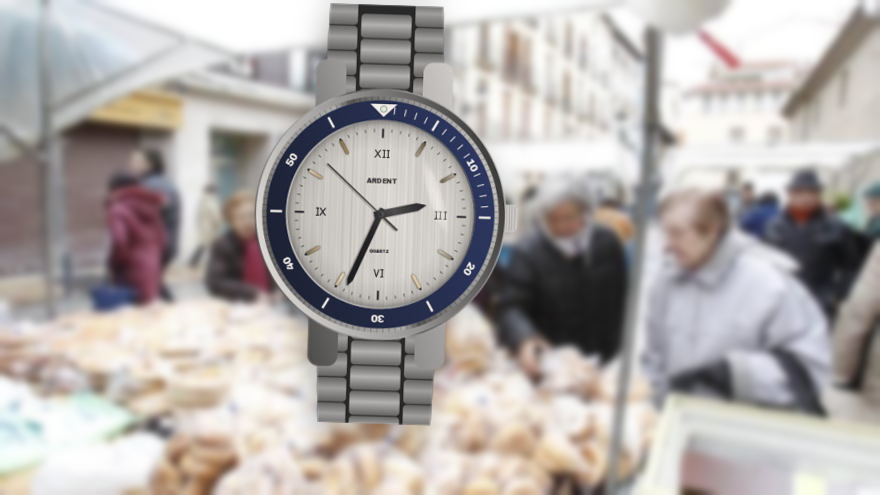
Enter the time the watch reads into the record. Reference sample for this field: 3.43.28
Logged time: 2.33.52
